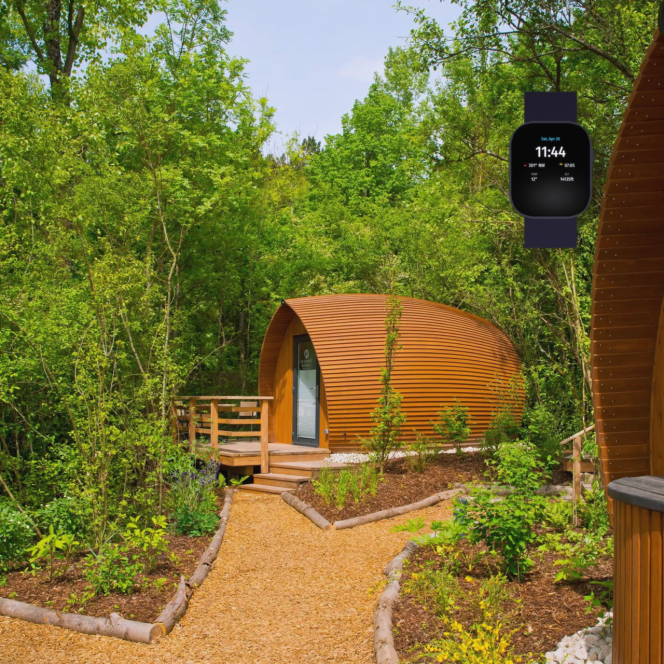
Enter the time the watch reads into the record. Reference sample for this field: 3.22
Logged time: 11.44
